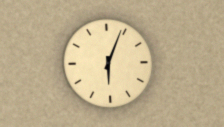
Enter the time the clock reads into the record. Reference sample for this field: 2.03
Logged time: 6.04
